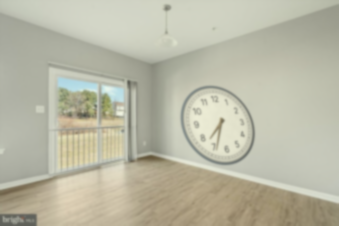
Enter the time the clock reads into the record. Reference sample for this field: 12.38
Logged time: 7.34
